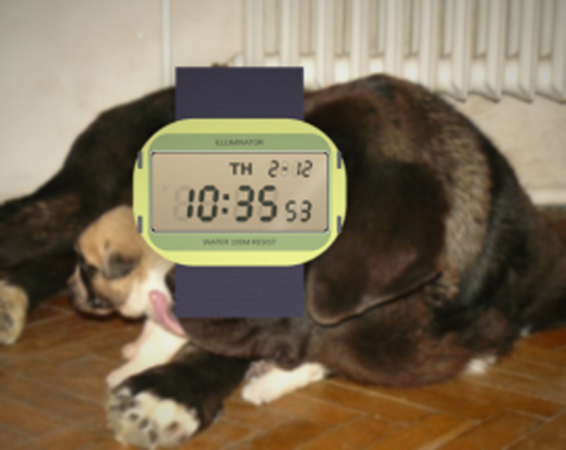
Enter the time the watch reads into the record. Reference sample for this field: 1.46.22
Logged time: 10.35.53
